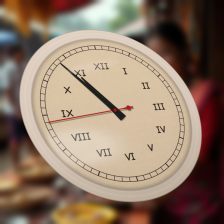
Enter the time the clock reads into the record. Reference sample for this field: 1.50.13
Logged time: 10.53.44
